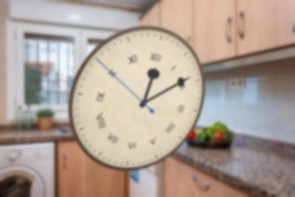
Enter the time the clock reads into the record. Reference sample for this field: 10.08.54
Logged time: 12.08.50
